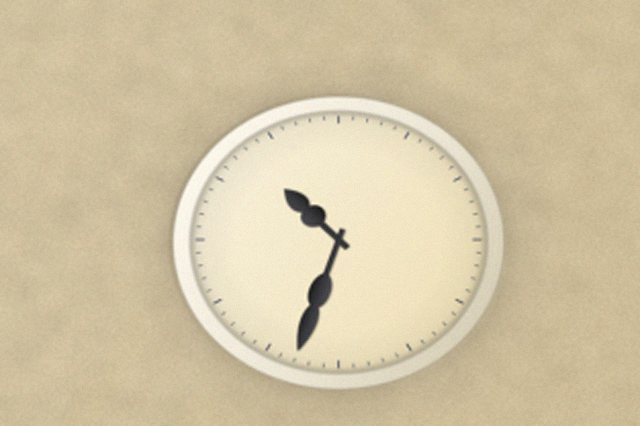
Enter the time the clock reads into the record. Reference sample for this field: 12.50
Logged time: 10.33
